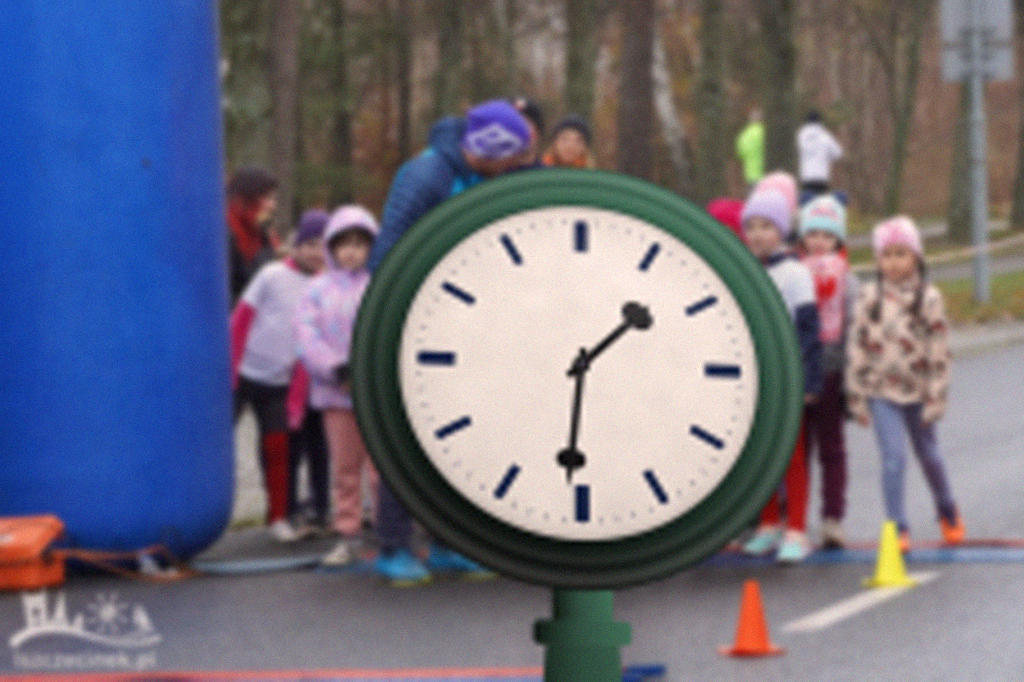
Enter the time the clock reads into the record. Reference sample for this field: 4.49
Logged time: 1.31
